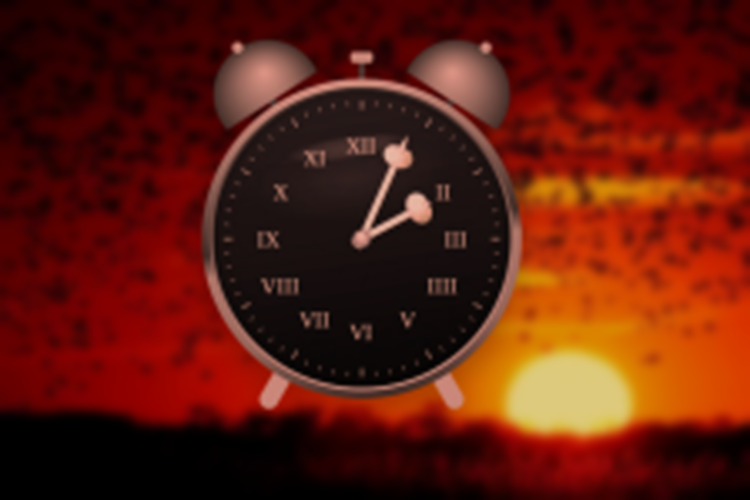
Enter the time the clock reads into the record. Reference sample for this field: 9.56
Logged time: 2.04
